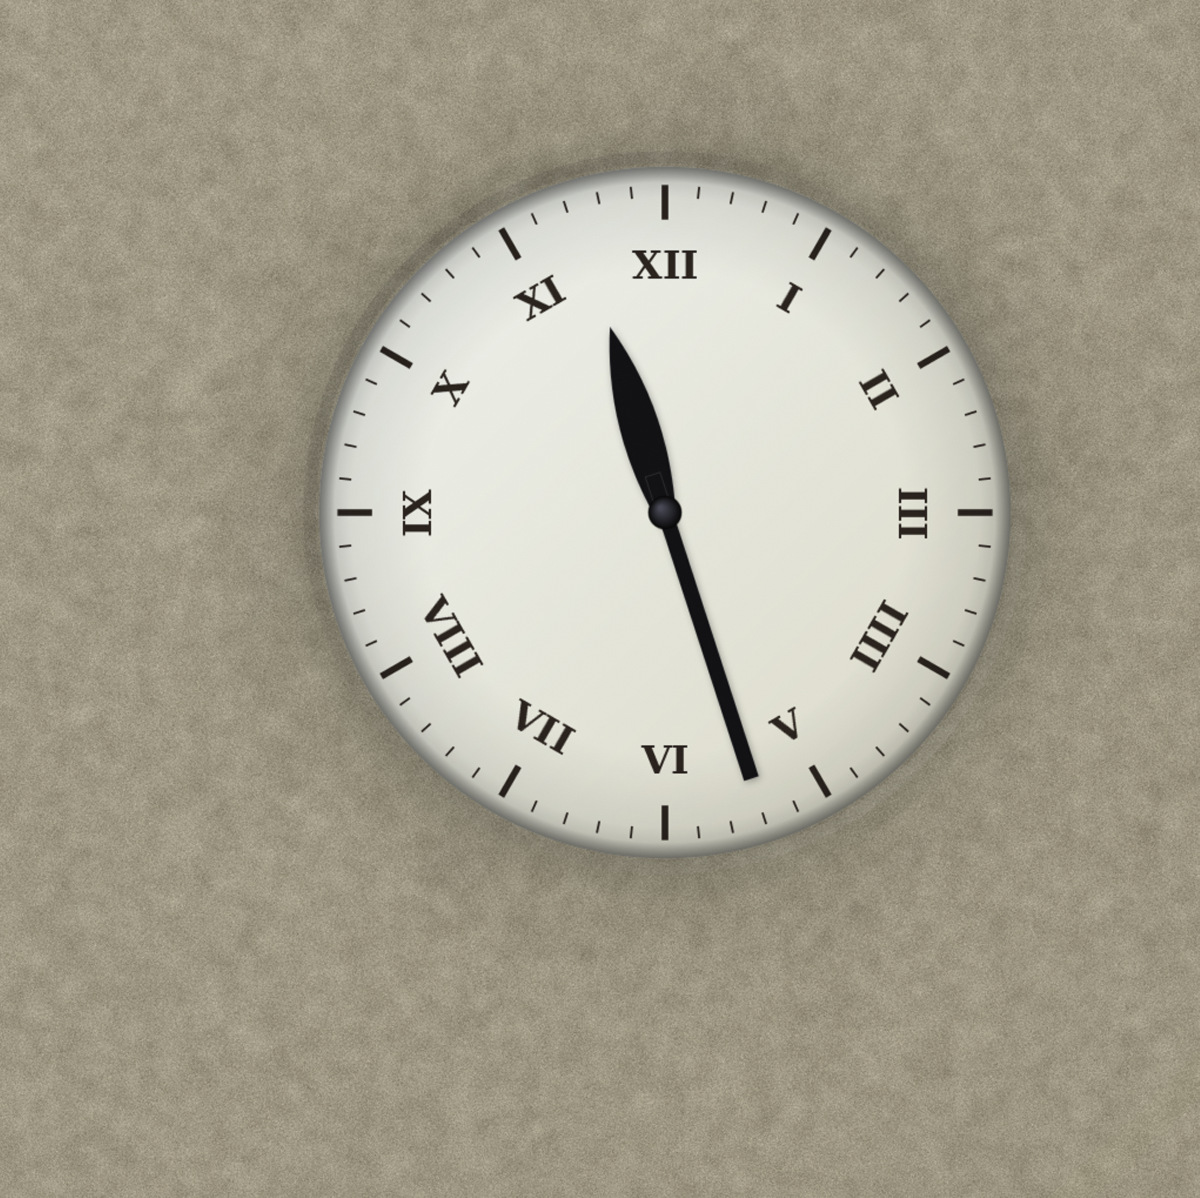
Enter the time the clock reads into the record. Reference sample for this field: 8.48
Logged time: 11.27
